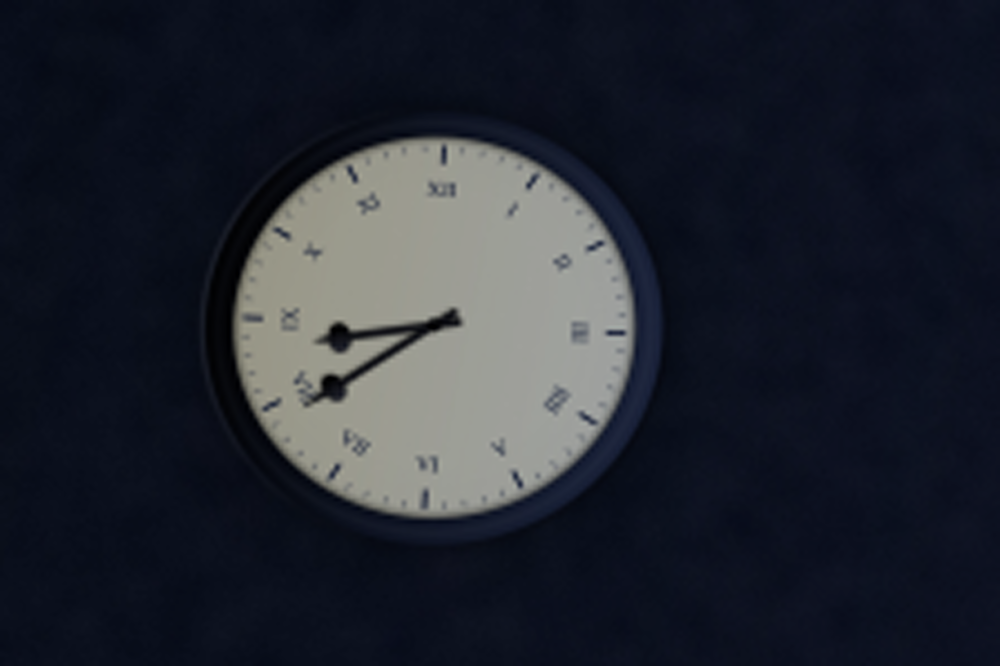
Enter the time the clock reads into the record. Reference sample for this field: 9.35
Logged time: 8.39
